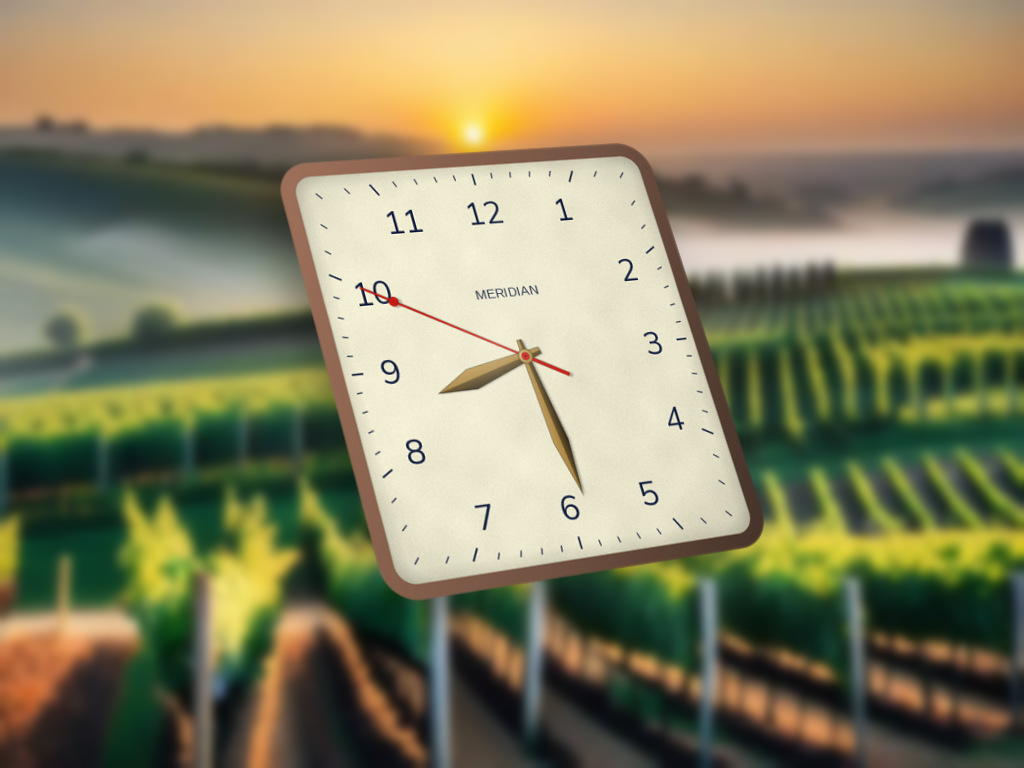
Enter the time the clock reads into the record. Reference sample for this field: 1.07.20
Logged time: 8.28.50
